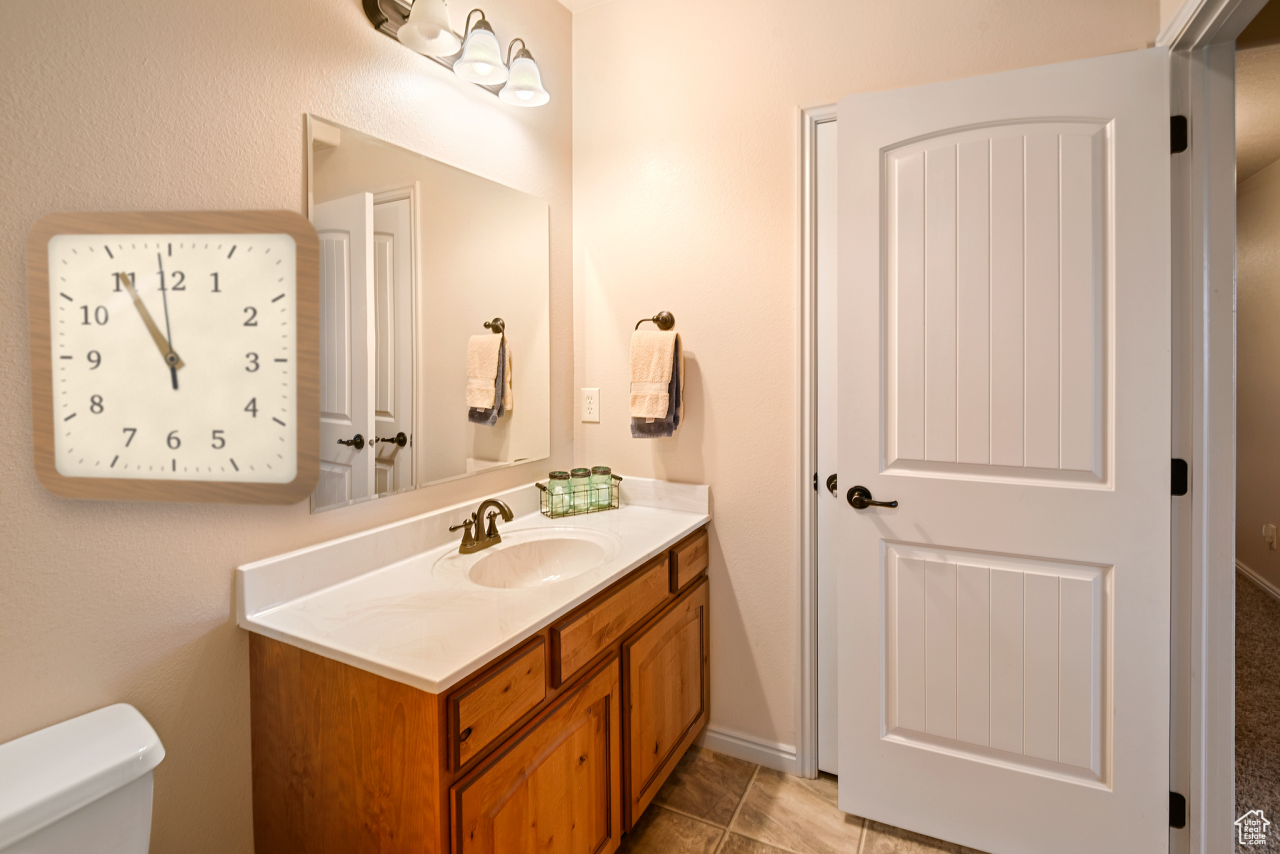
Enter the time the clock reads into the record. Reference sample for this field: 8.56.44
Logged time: 10.54.59
